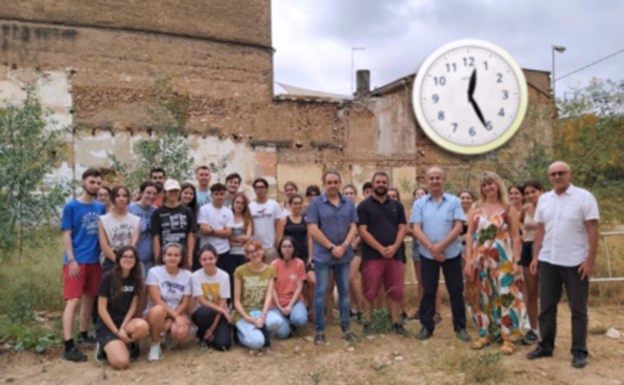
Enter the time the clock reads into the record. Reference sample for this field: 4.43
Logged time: 12.26
